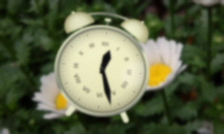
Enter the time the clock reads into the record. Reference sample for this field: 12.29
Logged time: 12.27
